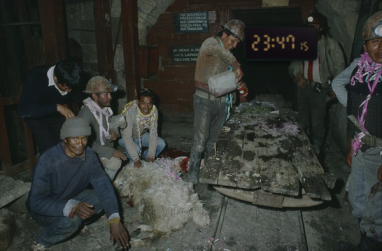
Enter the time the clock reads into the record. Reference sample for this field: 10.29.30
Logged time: 23.47.15
